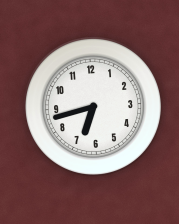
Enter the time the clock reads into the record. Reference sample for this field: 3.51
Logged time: 6.43
